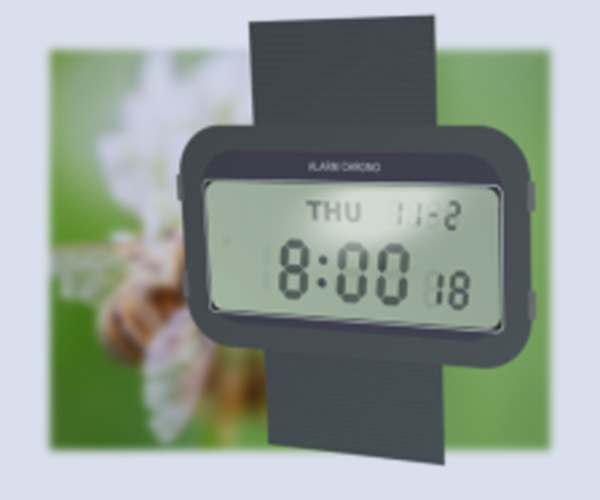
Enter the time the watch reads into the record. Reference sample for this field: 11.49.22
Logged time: 8.00.18
